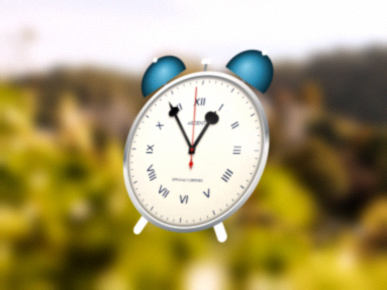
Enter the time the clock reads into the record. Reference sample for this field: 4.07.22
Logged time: 12.53.59
